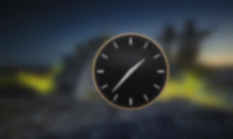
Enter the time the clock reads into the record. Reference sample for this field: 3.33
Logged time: 1.37
